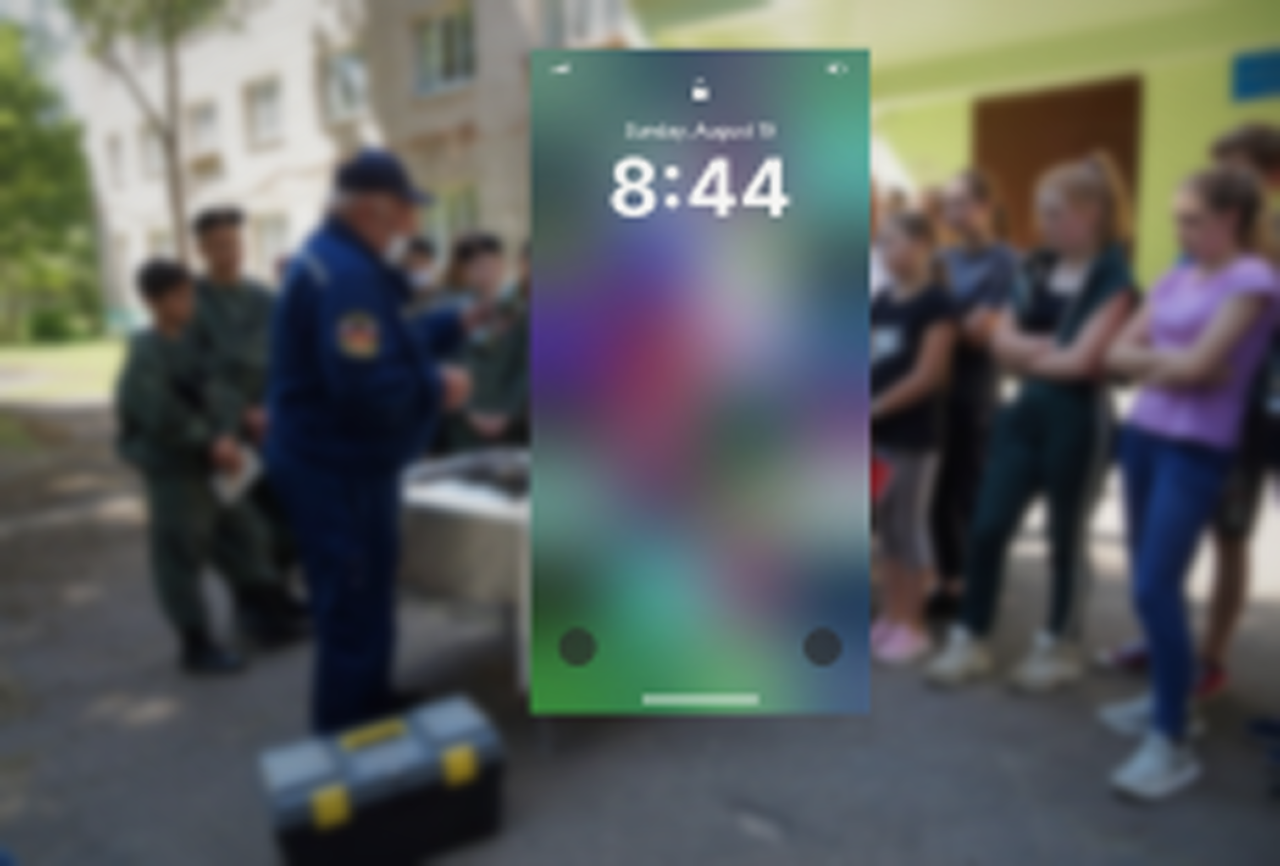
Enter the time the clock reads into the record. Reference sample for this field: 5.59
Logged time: 8.44
